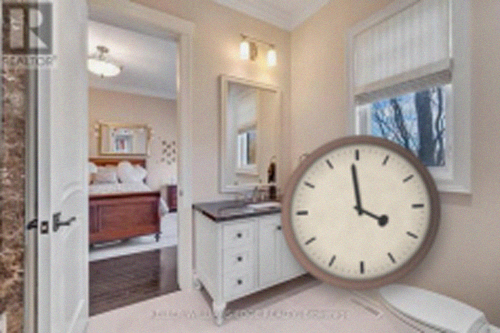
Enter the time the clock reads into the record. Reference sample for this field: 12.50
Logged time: 3.59
